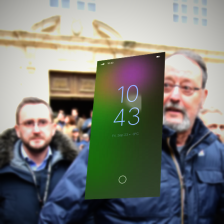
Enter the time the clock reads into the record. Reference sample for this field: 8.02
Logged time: 10.43
